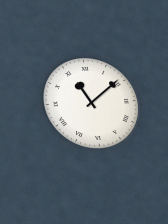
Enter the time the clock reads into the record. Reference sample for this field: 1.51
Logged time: 11.09
